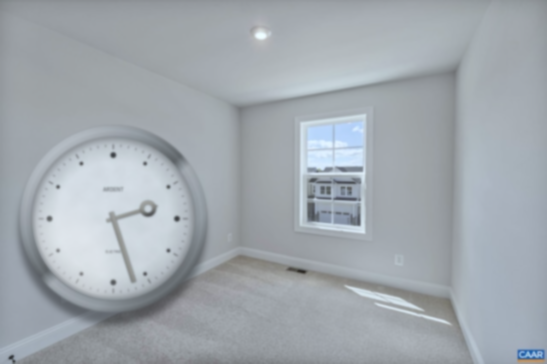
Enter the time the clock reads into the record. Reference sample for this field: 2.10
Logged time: 2.27
